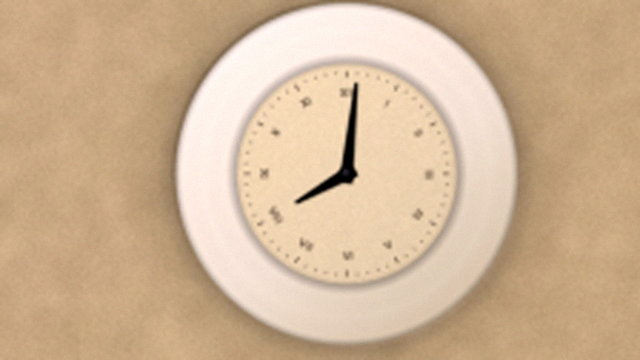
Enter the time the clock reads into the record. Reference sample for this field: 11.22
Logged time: 8.01
